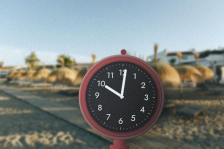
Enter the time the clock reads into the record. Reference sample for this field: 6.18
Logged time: 10.01
